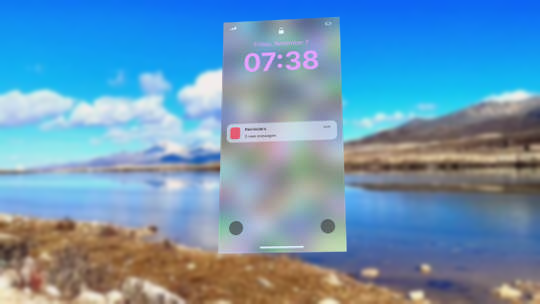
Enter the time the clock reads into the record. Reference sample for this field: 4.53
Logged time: 7.38
